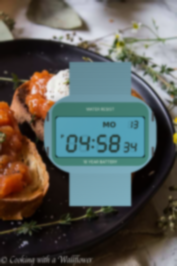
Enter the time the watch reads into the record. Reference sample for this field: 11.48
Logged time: 4.58
